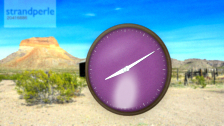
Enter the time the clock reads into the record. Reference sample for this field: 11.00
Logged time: 8.10
